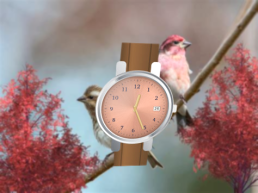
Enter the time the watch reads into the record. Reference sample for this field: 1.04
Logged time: 12.26
